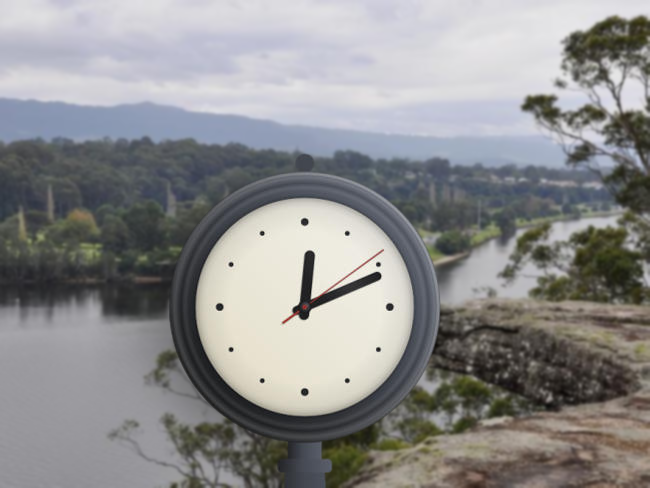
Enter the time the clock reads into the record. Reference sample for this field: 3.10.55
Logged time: 12.11.09
